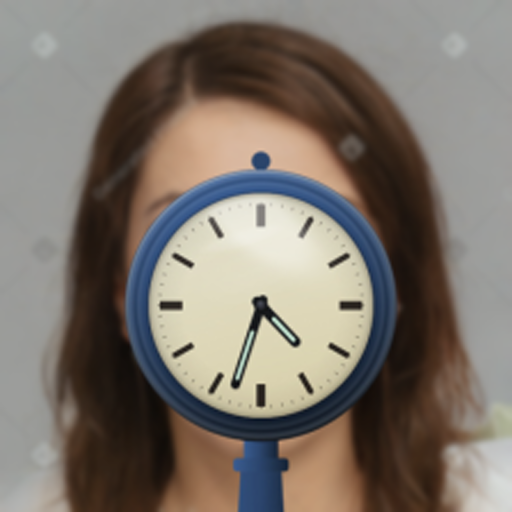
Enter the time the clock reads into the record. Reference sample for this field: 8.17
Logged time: 4.33
